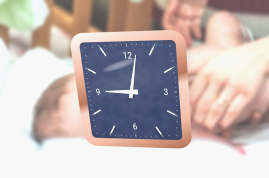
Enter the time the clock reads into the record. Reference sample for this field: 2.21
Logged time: 9.02
